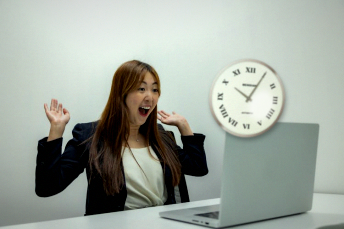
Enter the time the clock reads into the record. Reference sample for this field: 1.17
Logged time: 10.05
